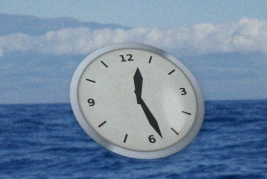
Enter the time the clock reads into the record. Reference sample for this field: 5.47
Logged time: 12.28
